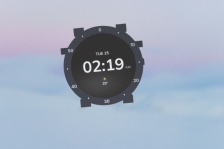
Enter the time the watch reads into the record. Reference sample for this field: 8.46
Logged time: 2.19
